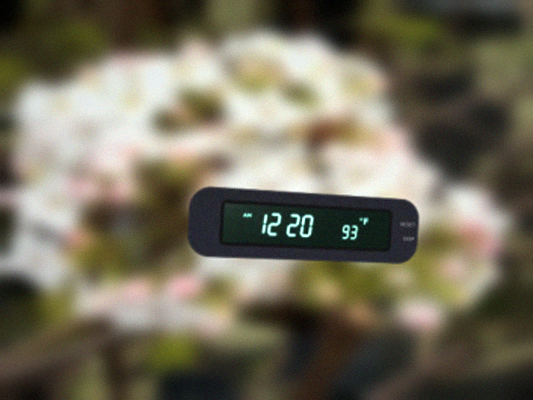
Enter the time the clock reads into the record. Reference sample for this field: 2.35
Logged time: 12.20
